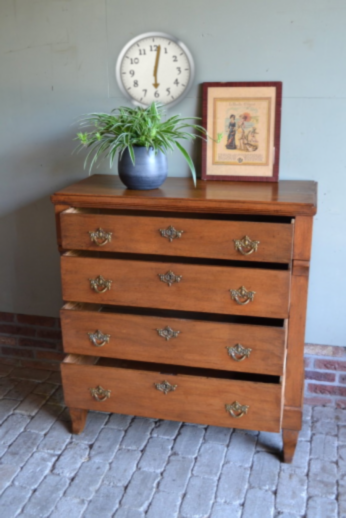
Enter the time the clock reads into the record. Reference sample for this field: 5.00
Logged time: 6.02
